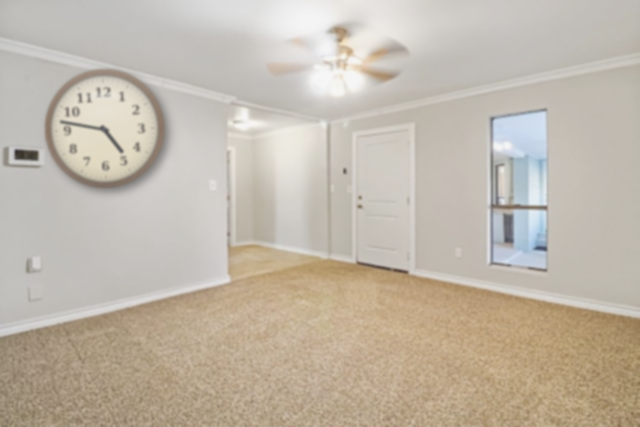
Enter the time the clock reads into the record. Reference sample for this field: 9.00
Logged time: 4.47
